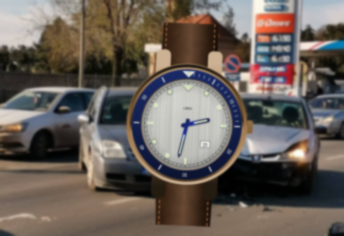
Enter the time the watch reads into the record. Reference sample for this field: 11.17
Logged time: 2.32
